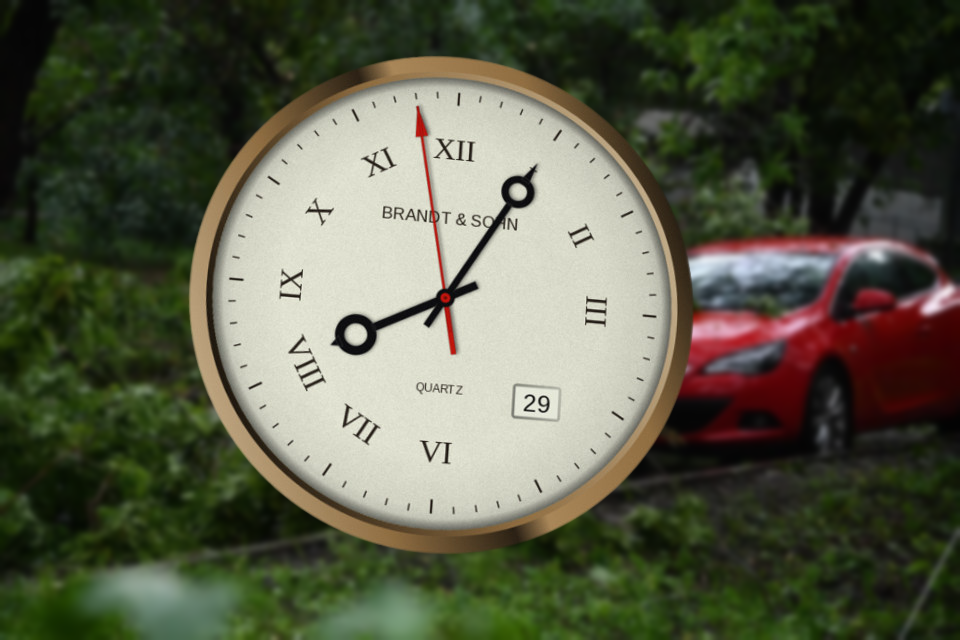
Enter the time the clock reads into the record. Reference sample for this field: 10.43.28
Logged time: 8.04.58
